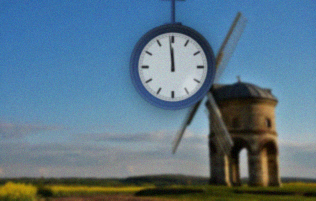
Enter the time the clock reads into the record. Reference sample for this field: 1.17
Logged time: 11.59
